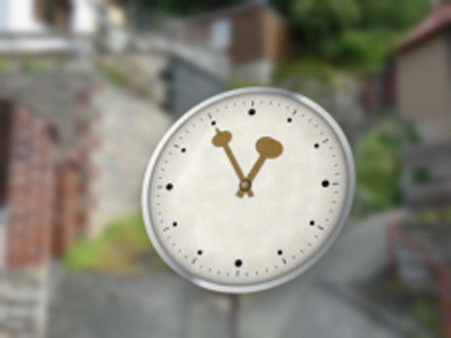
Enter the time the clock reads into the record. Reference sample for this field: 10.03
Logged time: 12.55
